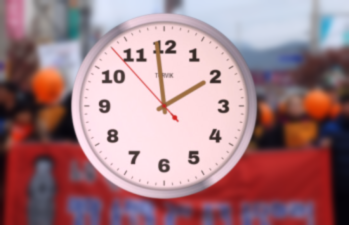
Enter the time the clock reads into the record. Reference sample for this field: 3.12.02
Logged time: 1.58.53
